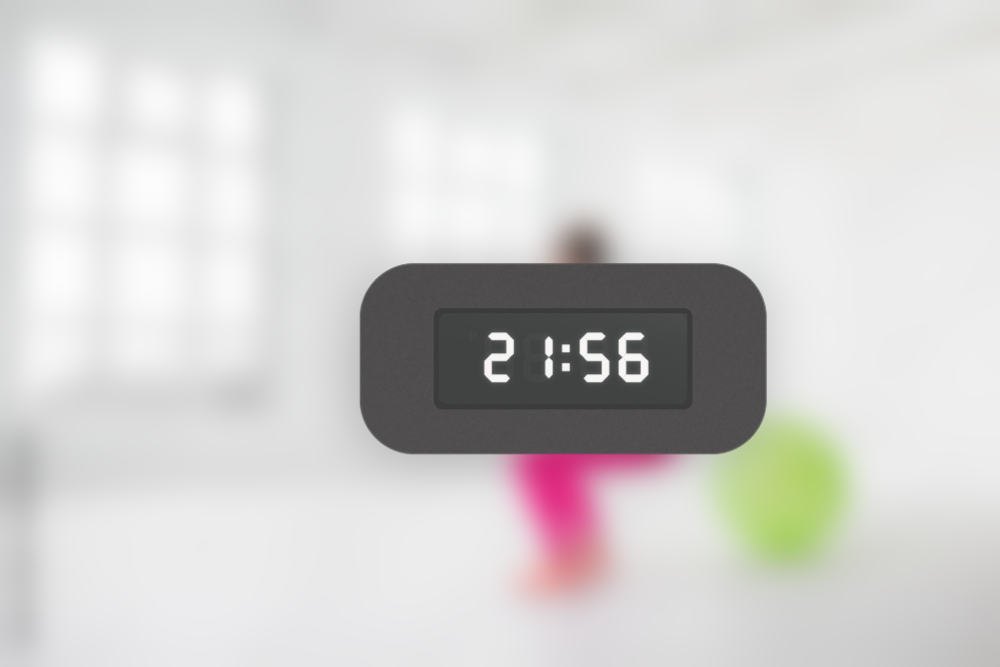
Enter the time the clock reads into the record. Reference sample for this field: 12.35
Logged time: 21.56
